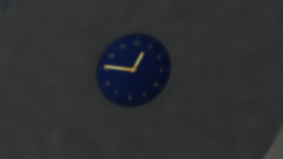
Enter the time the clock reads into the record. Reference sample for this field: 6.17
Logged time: 12.46
